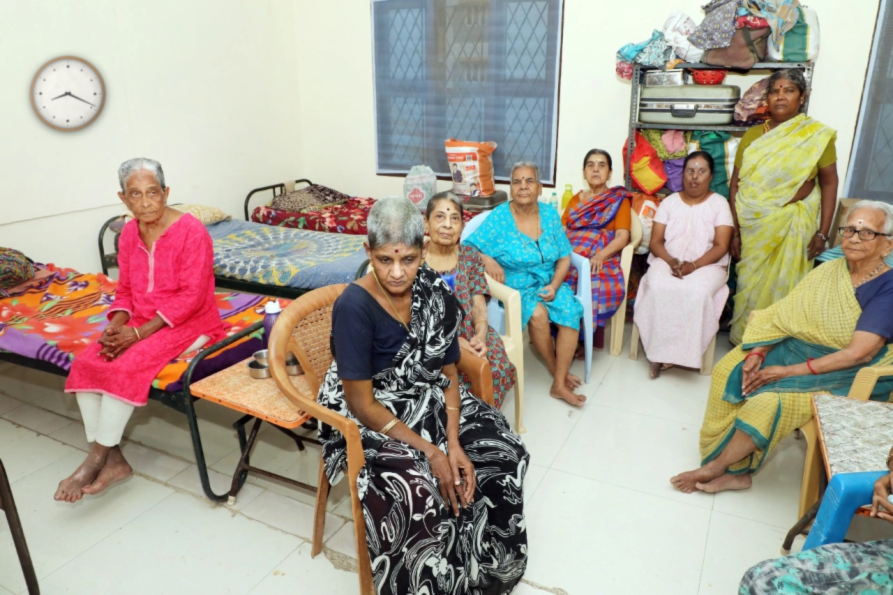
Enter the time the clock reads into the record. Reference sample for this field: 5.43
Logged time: 8.19
